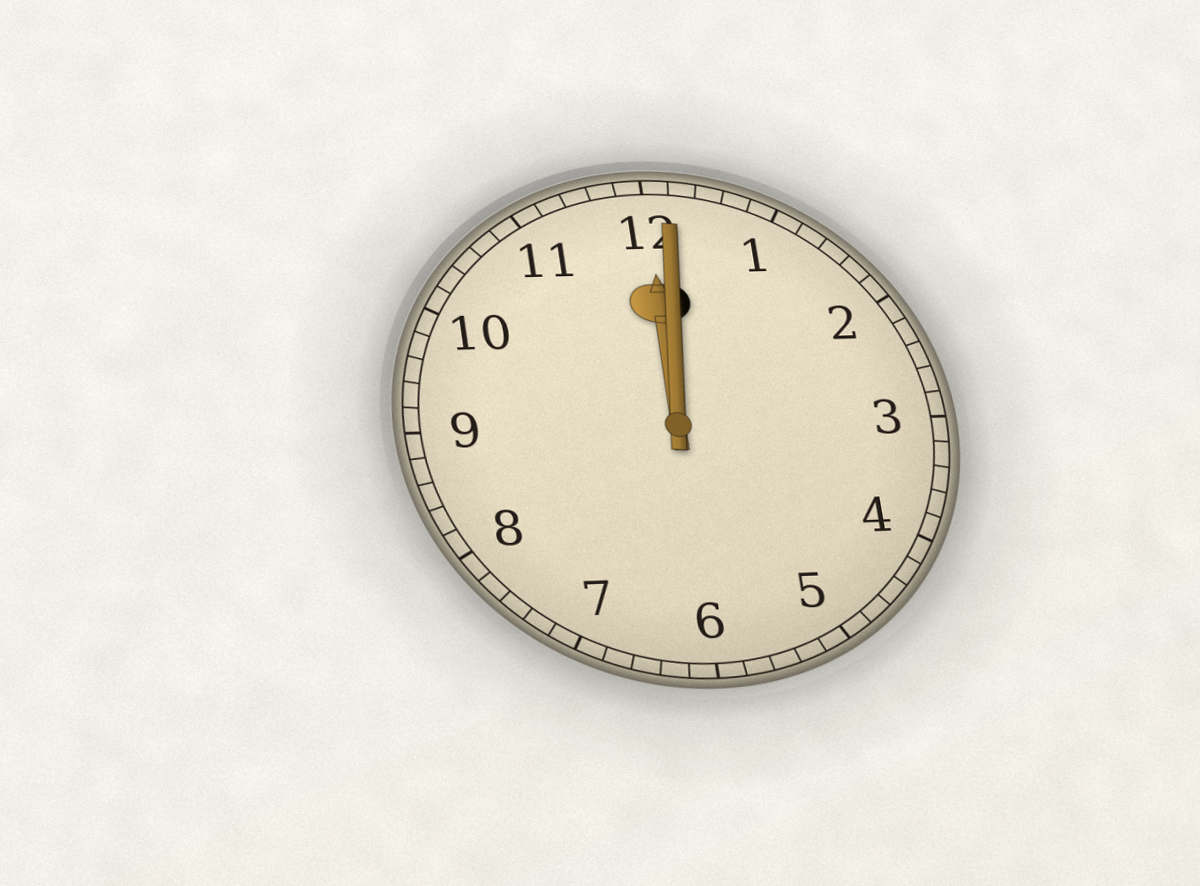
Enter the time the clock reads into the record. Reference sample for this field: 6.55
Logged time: 12.01
